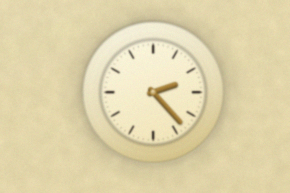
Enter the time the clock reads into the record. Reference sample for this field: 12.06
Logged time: 2.23
